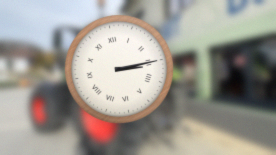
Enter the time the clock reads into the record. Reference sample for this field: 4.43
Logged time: 3.15
